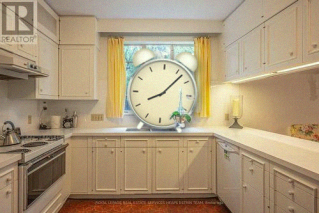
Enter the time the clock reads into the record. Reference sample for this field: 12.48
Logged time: 8.07
